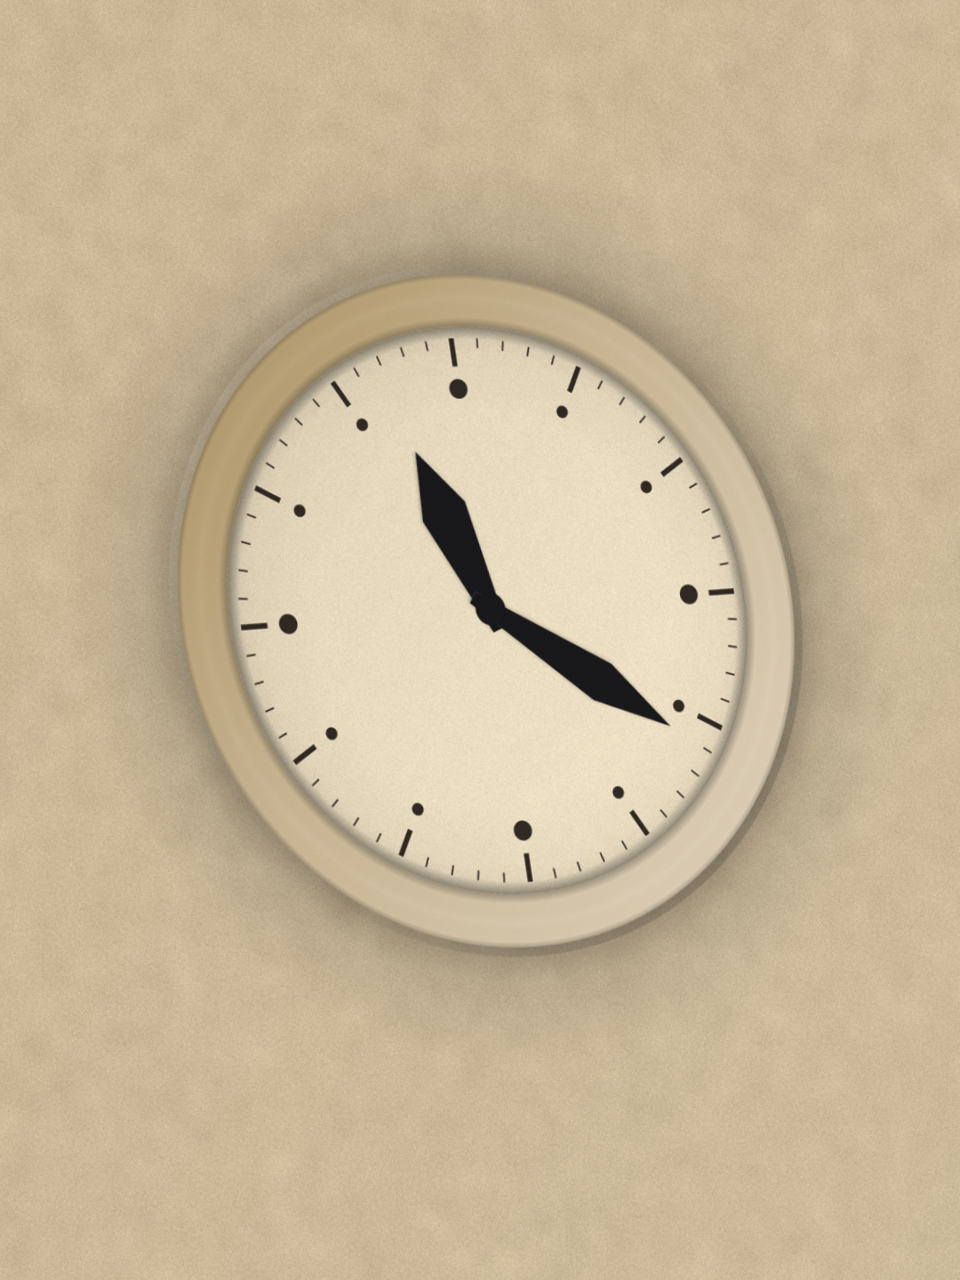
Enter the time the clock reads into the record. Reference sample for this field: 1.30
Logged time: 11.21
